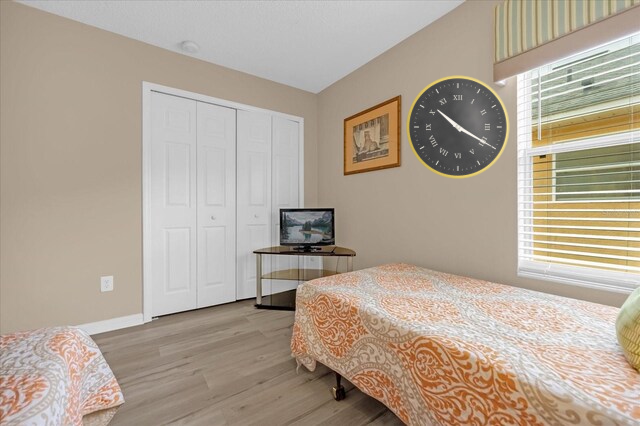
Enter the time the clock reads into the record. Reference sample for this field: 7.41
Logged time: 10.20
